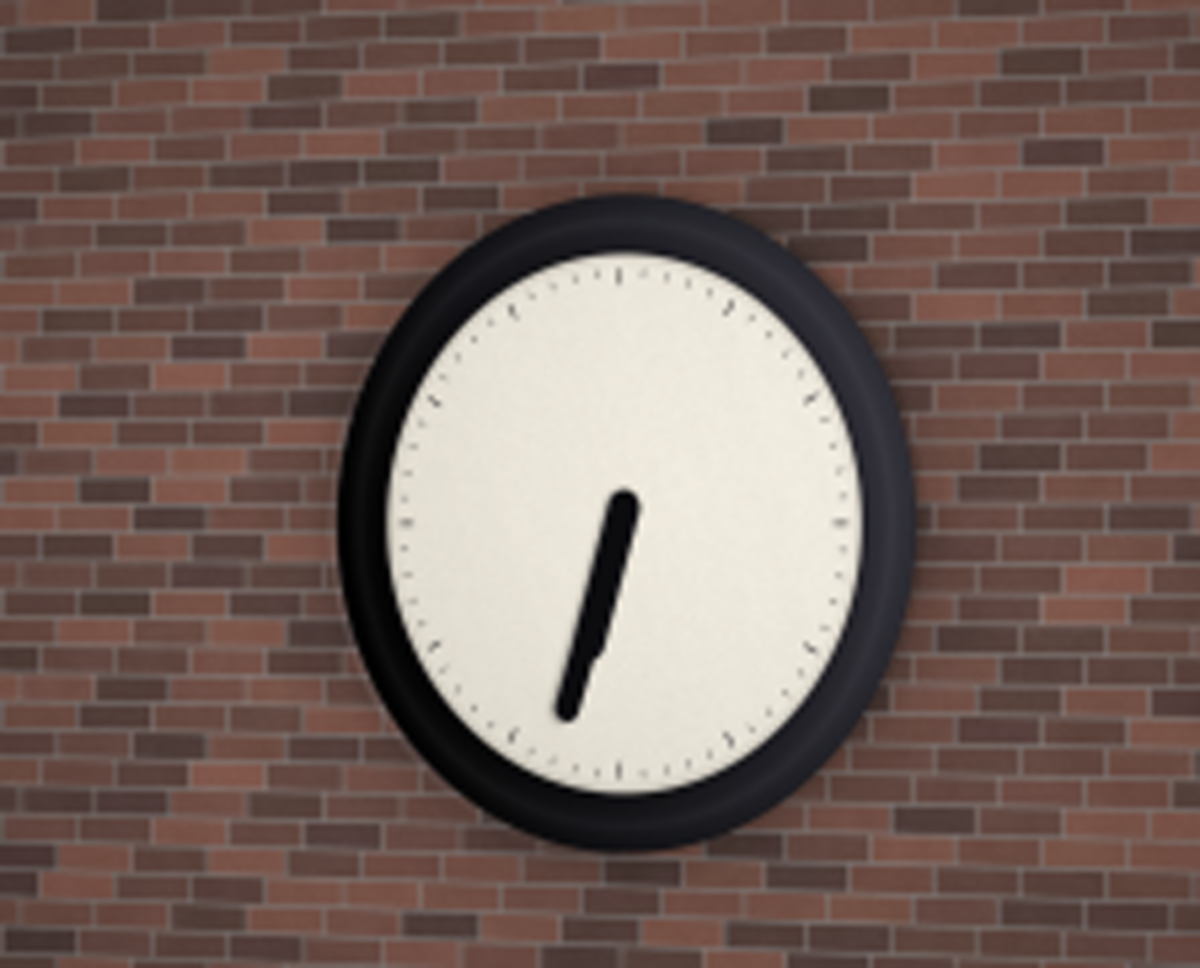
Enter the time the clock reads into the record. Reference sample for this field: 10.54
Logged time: 6.33
